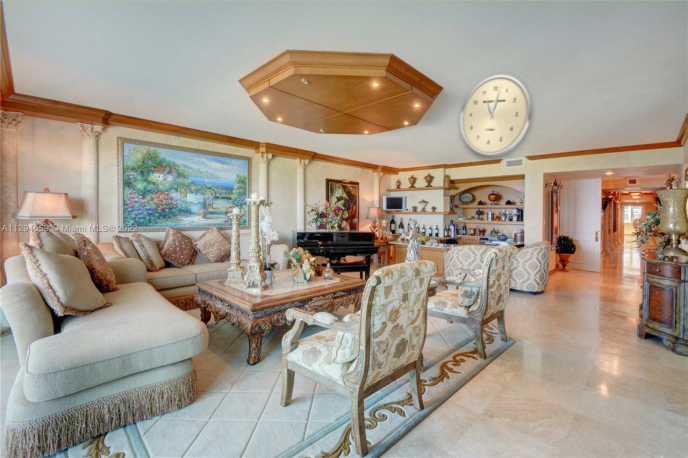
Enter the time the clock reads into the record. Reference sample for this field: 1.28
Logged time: 11.02
